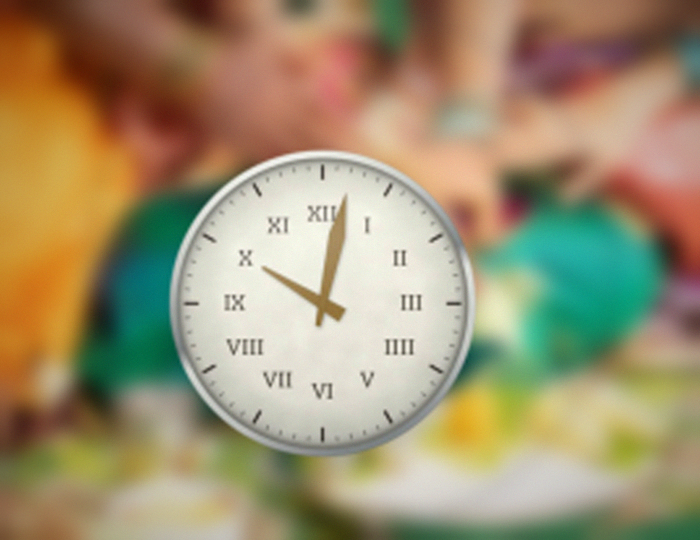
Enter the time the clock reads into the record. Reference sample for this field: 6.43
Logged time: 10.02
